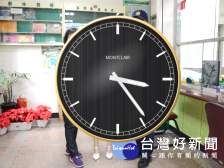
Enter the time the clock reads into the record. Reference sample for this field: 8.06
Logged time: 3.24
